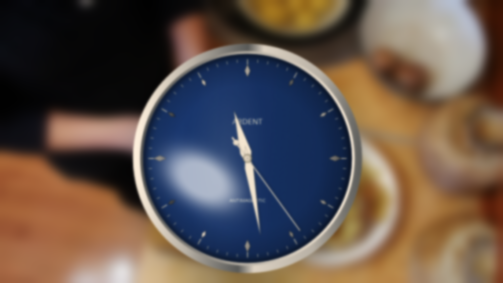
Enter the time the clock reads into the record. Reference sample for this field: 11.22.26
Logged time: 11.28.24
